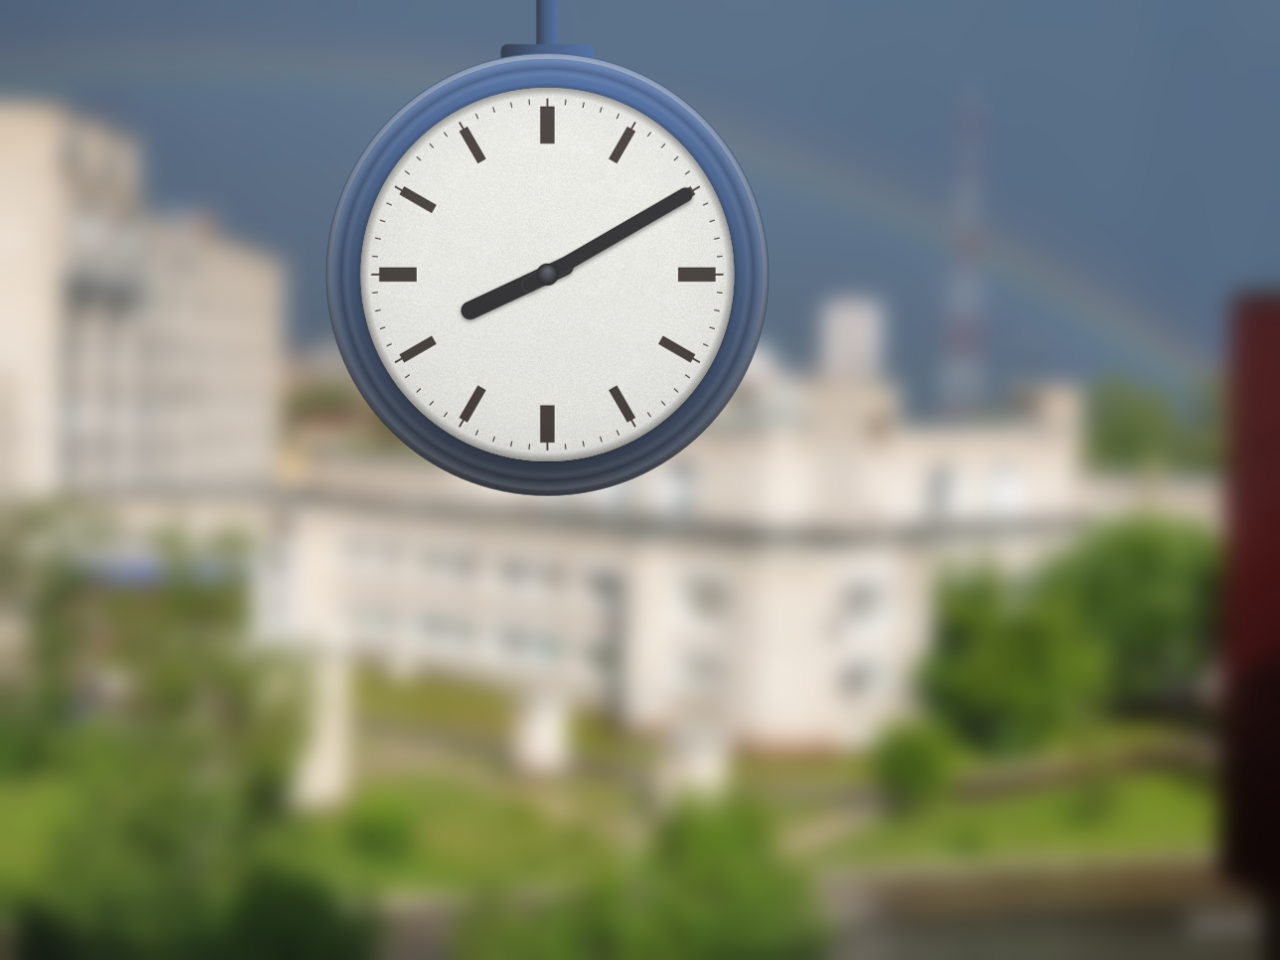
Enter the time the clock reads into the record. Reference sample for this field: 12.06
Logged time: 8.10
